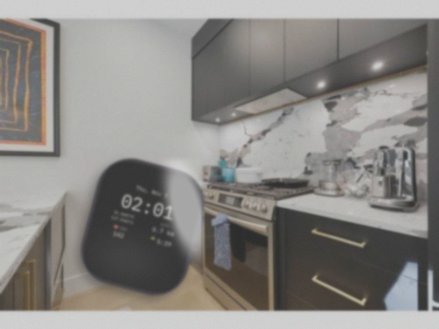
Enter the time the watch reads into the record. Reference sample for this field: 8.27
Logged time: 2.01
